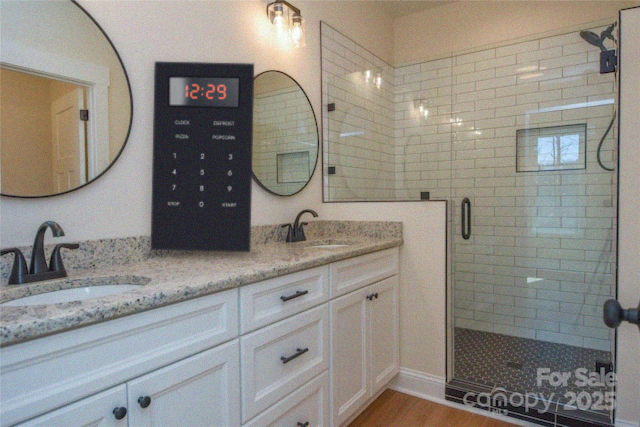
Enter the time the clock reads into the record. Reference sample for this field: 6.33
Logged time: 12.29
